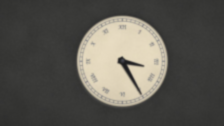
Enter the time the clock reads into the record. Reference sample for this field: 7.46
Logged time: 3.25
